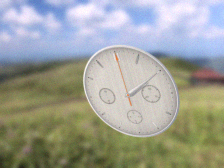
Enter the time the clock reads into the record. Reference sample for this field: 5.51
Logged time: 2.10
